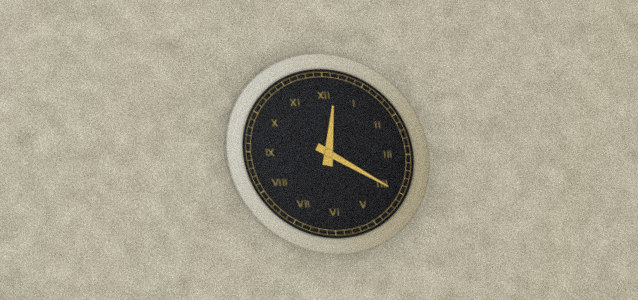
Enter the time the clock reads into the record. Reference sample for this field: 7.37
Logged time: 12.20
